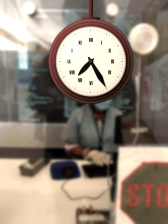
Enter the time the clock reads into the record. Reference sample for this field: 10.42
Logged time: 7.25
